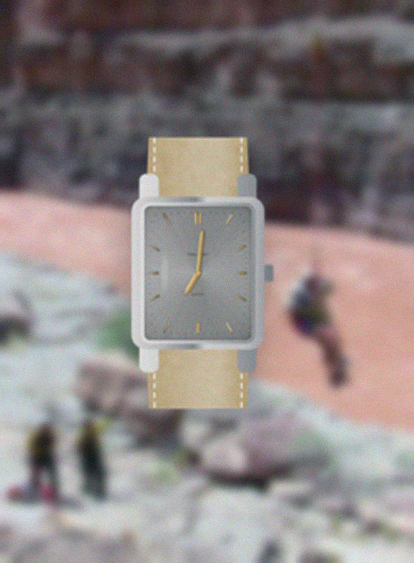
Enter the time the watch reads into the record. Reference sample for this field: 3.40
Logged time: 7.01
